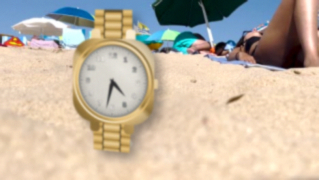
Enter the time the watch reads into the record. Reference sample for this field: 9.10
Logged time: 4.32
